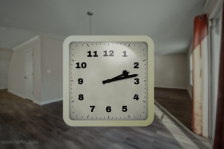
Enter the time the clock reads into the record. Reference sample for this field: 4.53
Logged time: 2.13
